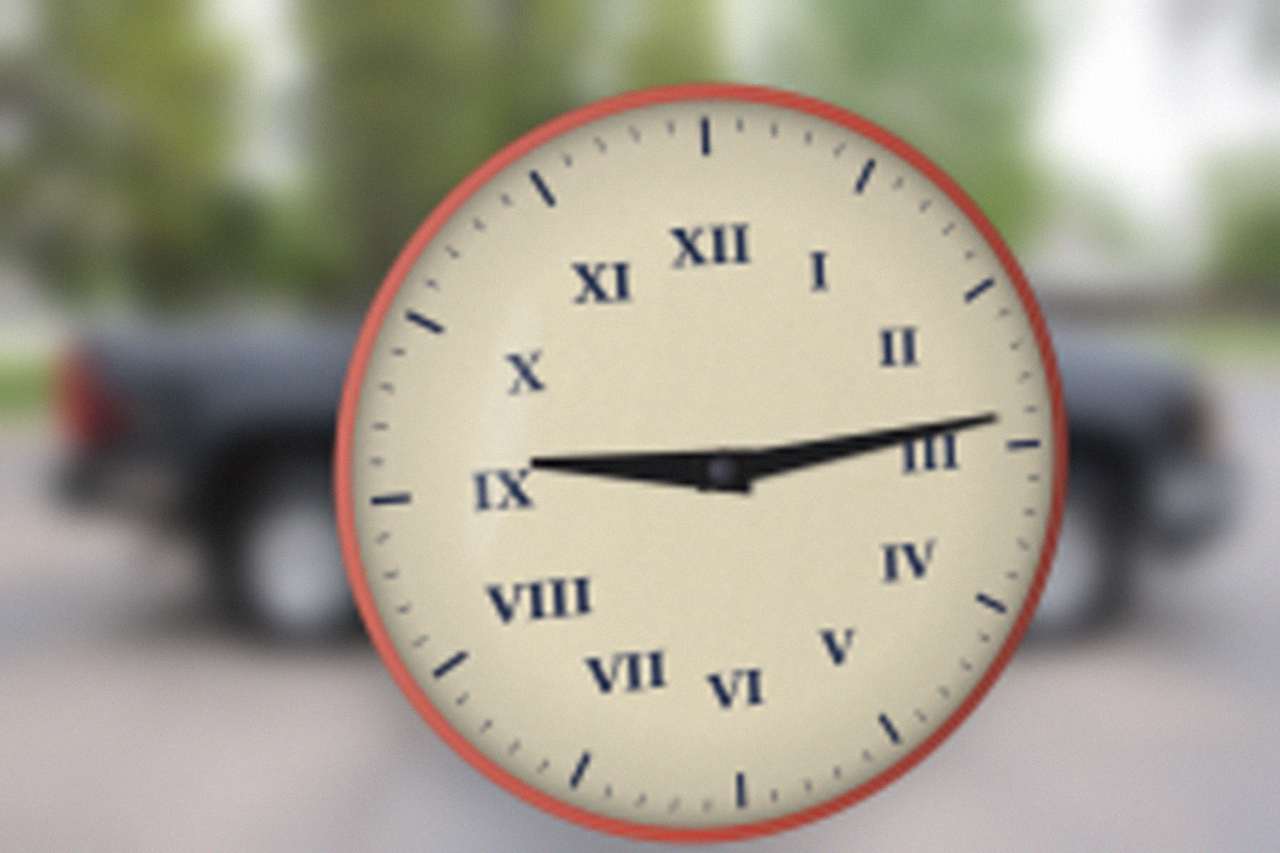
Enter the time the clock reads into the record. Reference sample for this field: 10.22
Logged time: 9.14
